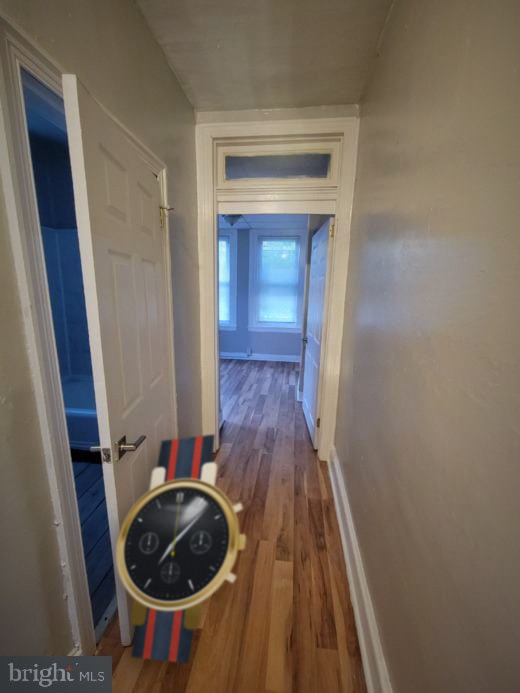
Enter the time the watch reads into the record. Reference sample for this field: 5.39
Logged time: 7.07
